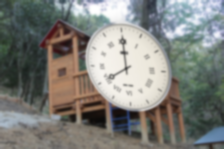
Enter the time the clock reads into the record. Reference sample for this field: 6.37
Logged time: 8.00
